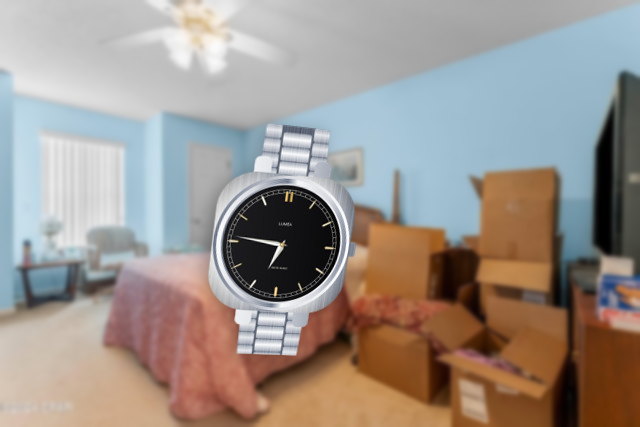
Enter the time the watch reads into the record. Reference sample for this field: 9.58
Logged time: 6.46
